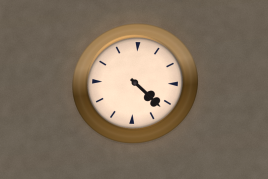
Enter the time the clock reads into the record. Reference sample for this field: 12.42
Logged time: 4.22
